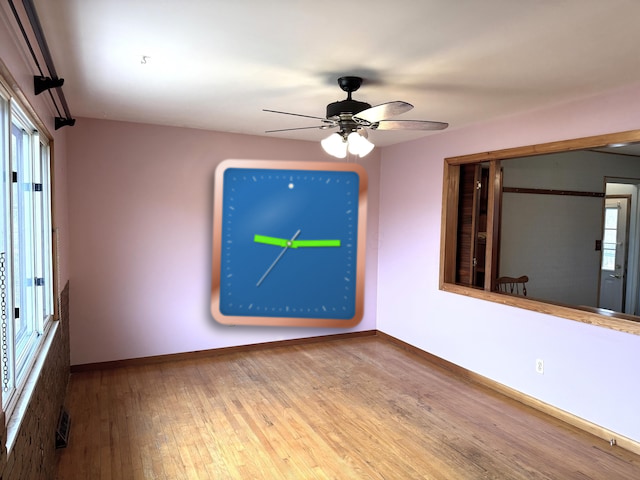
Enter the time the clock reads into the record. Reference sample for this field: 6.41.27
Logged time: 9.14.36
